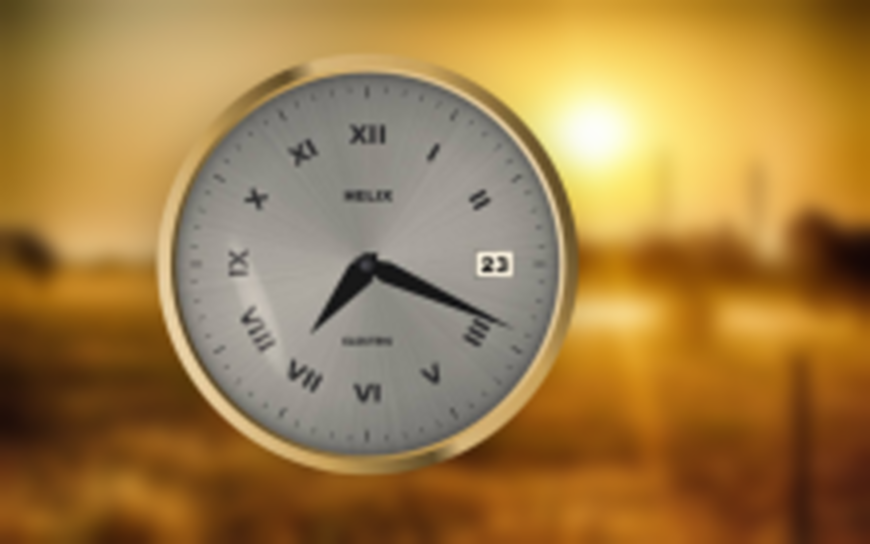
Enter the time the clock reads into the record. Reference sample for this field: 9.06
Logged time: 7.19
